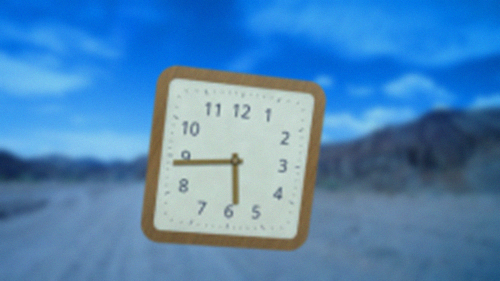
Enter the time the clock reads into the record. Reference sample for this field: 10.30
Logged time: 5.44
